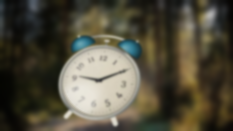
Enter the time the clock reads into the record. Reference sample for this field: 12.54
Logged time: 9.10
